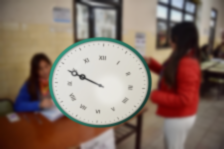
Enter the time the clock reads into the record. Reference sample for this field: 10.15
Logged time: 9.49
